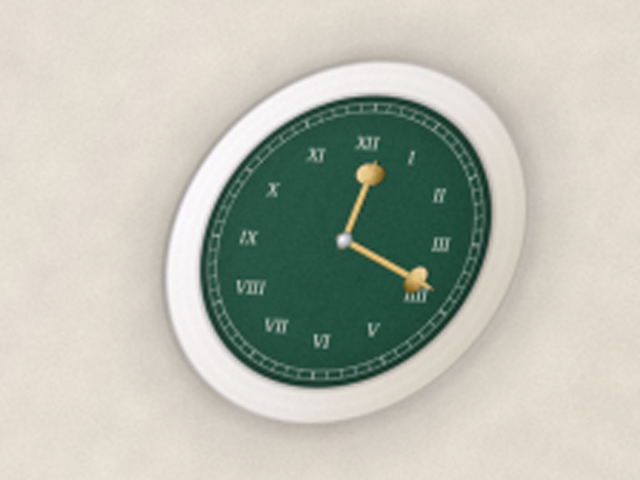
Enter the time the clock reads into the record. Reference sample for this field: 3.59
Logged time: 12.19
